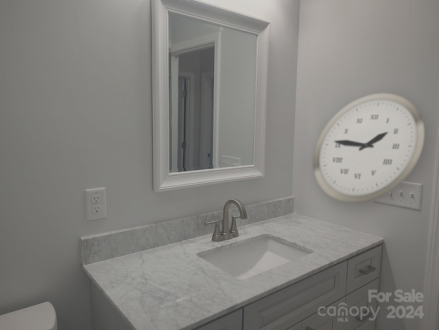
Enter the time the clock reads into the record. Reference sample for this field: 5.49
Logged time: 1.46
